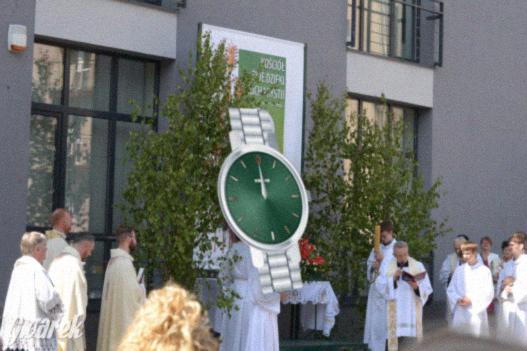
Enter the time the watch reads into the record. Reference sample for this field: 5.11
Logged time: 12.00
